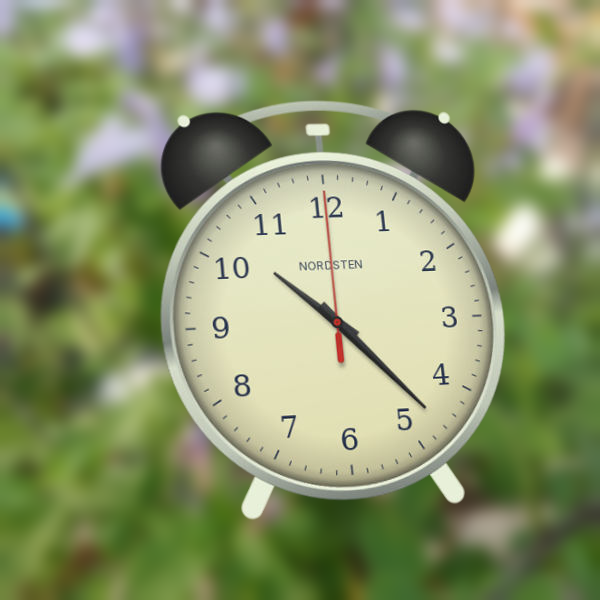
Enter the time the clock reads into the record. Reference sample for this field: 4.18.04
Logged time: 10.23.00
